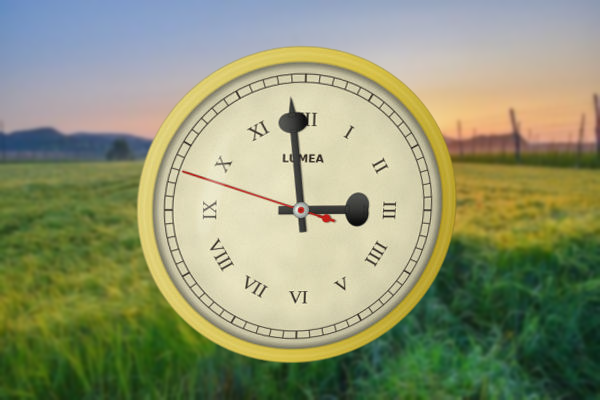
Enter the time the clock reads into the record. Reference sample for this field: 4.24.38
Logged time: 2.58.48
